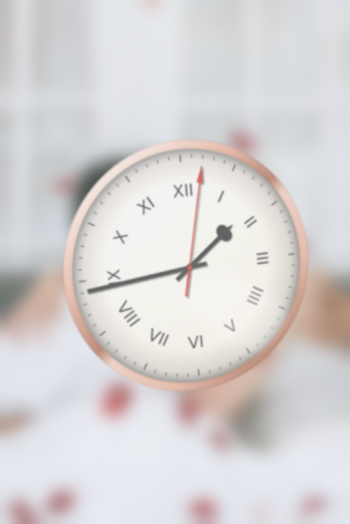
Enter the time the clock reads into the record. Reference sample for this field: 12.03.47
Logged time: 1.44.02
